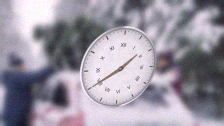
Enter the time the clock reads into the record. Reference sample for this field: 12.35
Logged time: 1.40
